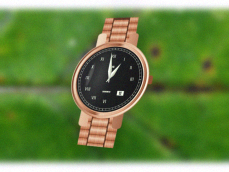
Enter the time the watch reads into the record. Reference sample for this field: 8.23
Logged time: 12.59
